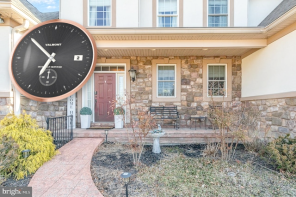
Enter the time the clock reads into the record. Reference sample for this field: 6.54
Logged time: 6.52
